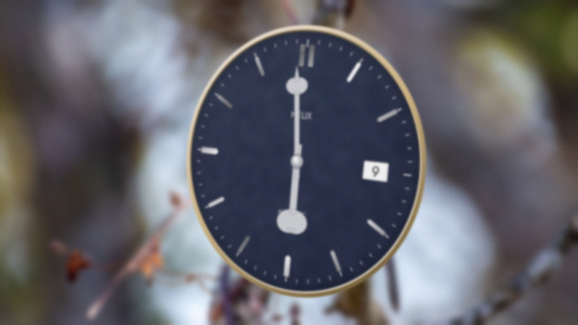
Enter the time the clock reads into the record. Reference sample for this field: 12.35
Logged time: 5.59
